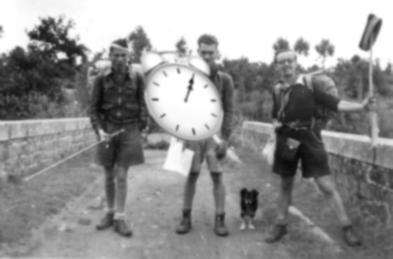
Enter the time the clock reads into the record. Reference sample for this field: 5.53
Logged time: 1.05
